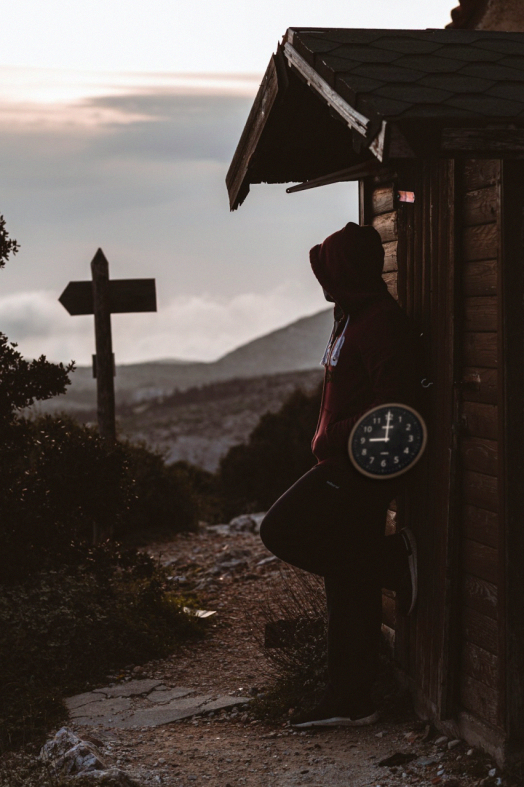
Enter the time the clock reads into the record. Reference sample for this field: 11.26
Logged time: 9.00
